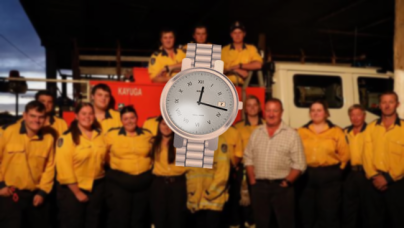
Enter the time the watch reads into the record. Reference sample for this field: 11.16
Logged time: 12.17
